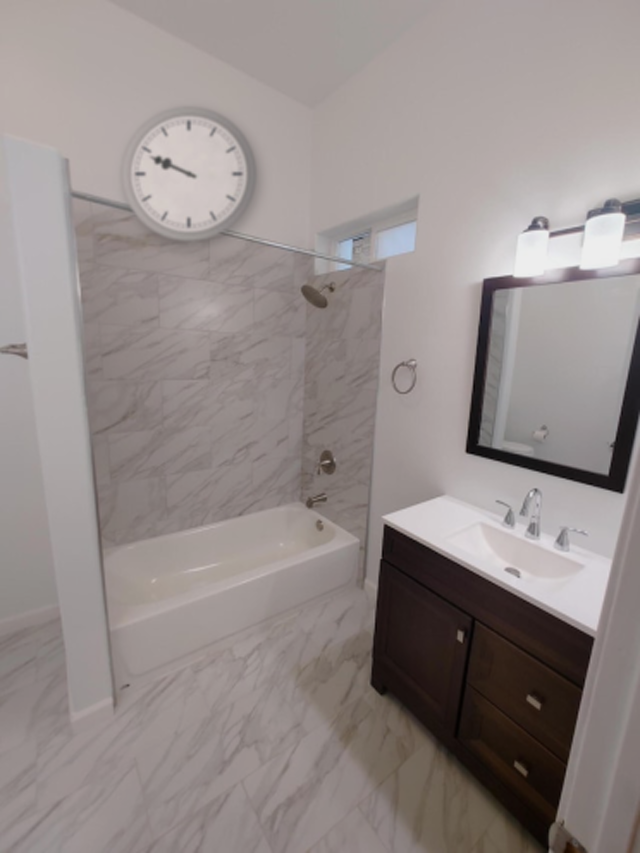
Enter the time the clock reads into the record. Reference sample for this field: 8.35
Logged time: 9.49
